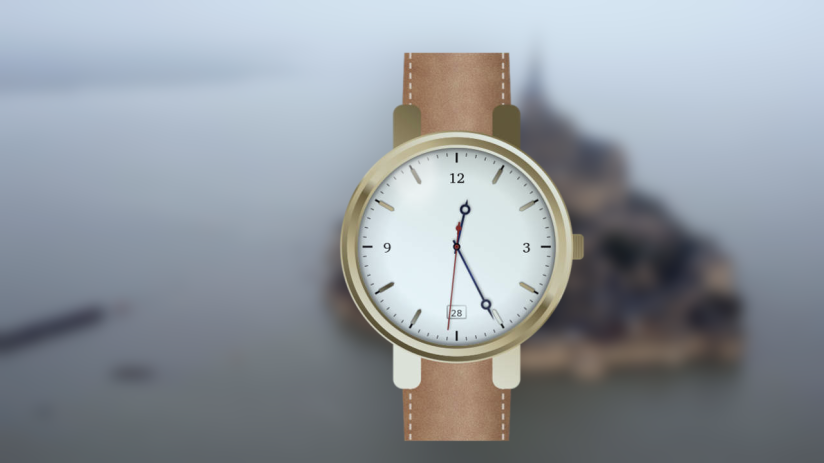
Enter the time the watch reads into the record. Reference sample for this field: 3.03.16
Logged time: 12.25.31
